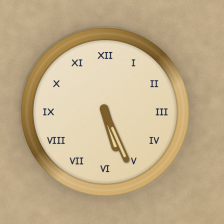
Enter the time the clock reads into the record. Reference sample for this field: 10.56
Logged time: 5.26
